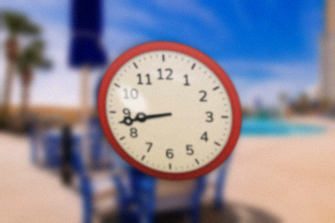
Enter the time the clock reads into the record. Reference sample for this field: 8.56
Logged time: 8.43
